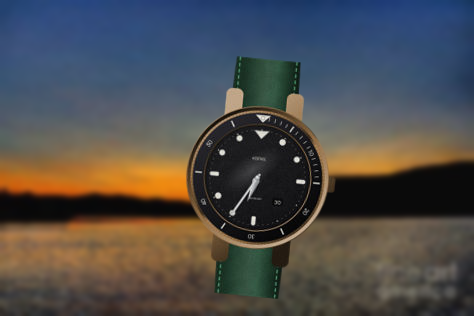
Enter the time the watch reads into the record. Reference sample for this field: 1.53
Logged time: 6.35
